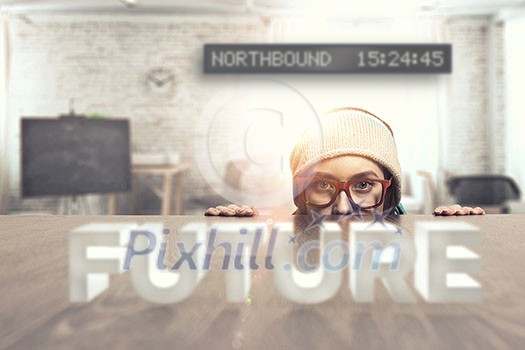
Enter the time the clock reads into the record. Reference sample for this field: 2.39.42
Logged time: 15.24.45
